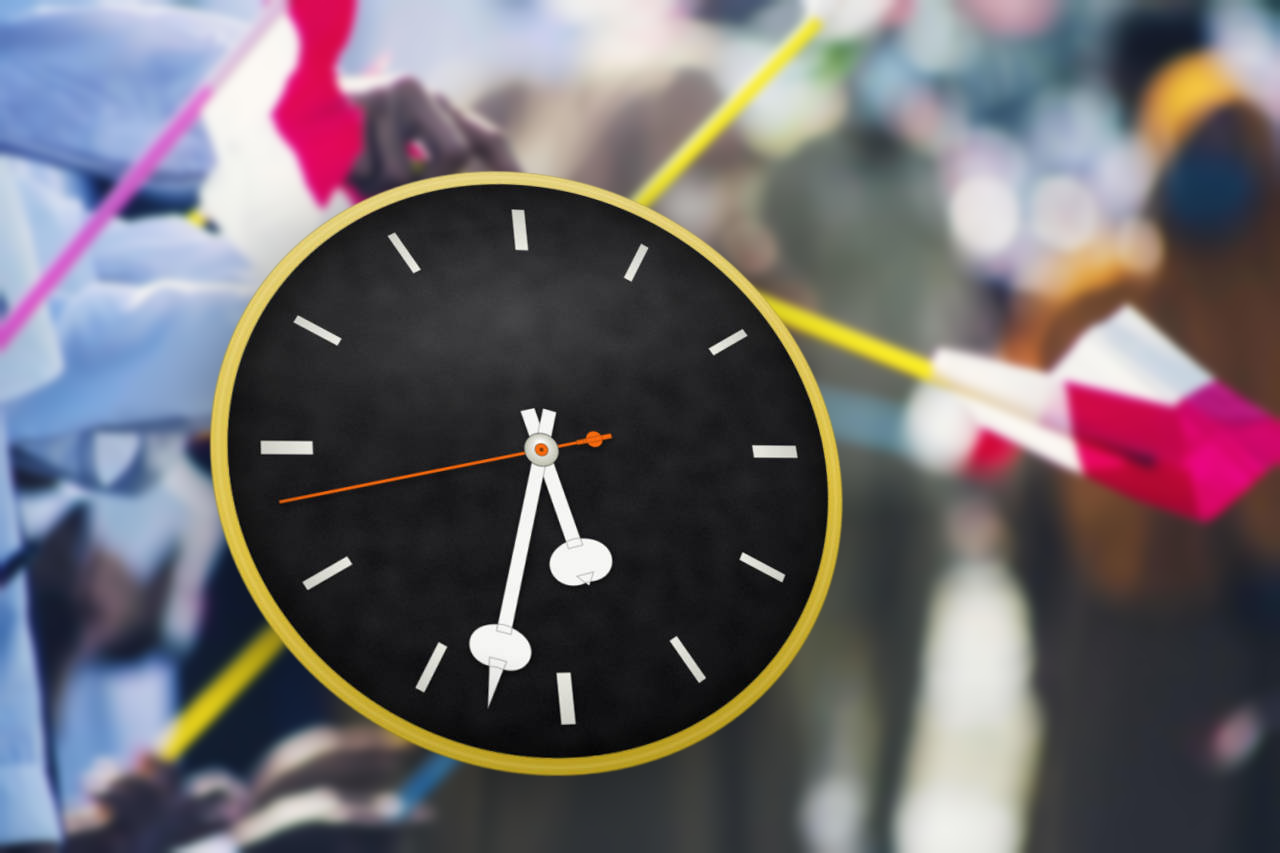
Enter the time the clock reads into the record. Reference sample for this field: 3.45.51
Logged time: 5.32.43
